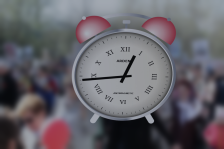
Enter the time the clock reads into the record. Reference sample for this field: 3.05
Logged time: 12.44
